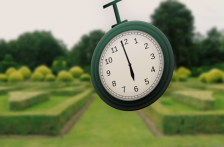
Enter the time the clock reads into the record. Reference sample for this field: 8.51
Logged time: 5.59
